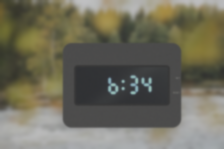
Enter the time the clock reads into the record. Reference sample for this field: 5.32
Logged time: 6.34
